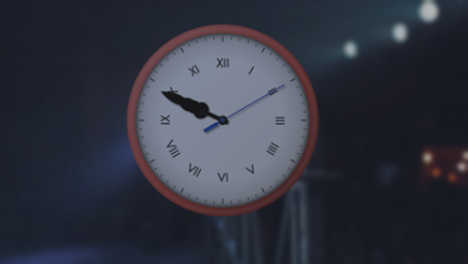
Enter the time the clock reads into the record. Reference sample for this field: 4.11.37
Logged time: 9.49.10
